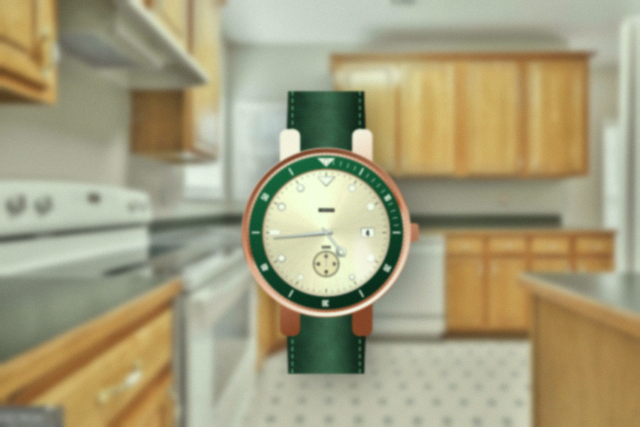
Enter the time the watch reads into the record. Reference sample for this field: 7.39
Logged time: 4.44
